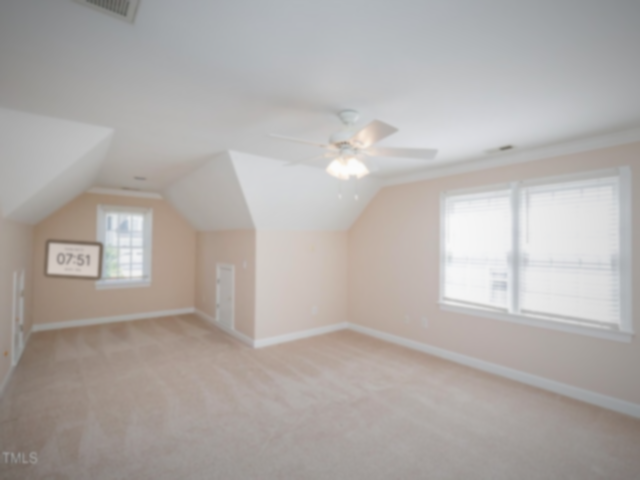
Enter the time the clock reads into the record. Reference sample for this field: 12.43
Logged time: 7.51
